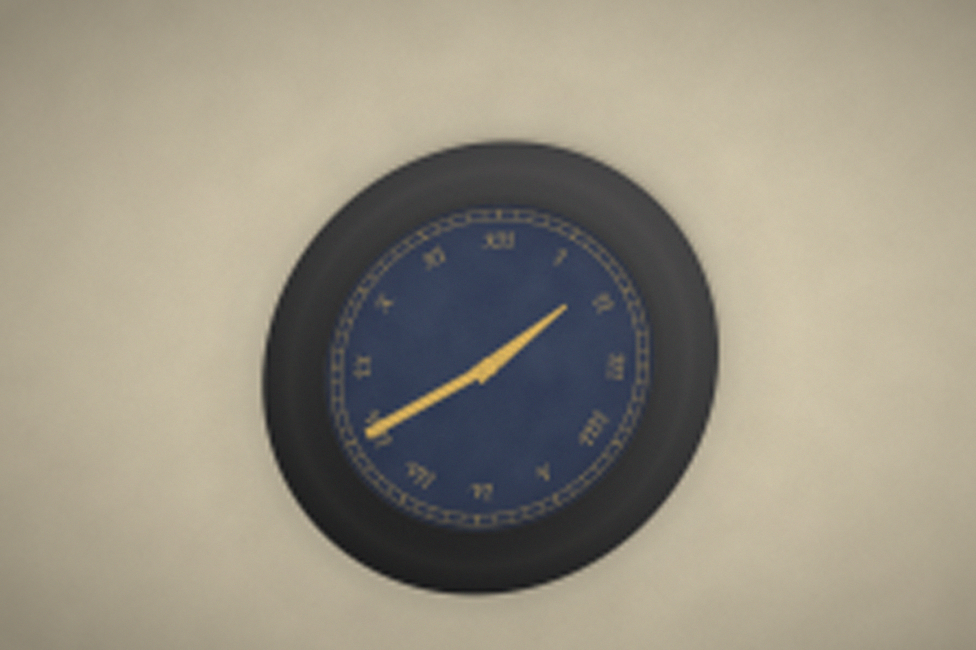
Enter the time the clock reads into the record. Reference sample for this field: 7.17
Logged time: 1.40
